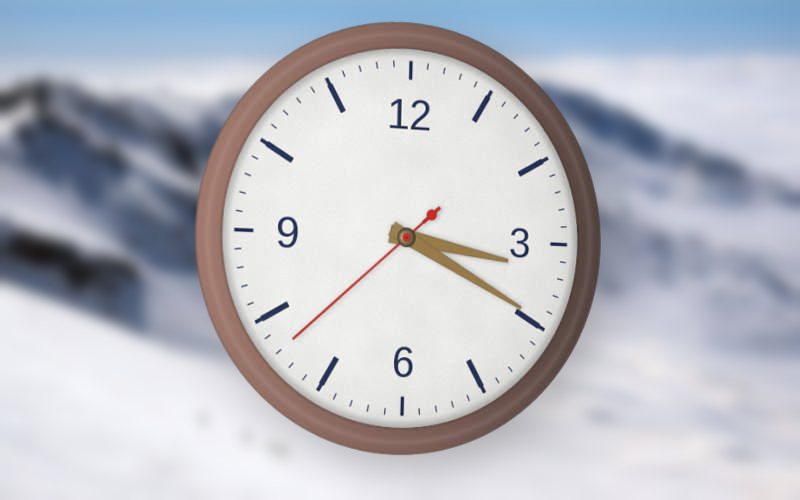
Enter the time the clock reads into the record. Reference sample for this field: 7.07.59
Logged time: 3.19.38
